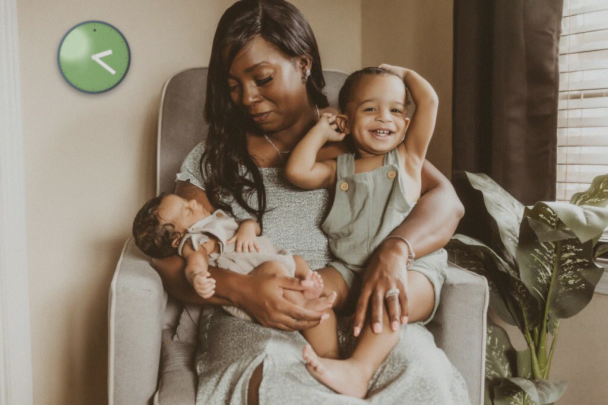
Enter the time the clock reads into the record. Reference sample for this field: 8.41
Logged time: 2.21
